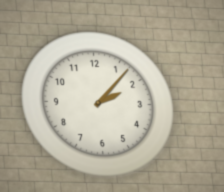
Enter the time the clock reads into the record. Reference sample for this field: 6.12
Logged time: 2.07
